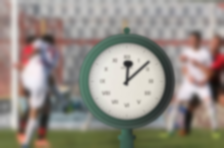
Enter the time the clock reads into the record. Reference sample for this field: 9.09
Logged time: 12.08
